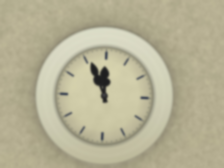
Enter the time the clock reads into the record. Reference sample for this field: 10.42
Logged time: 11.56
